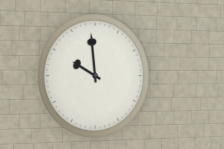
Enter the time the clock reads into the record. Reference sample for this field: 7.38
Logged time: 9.59
